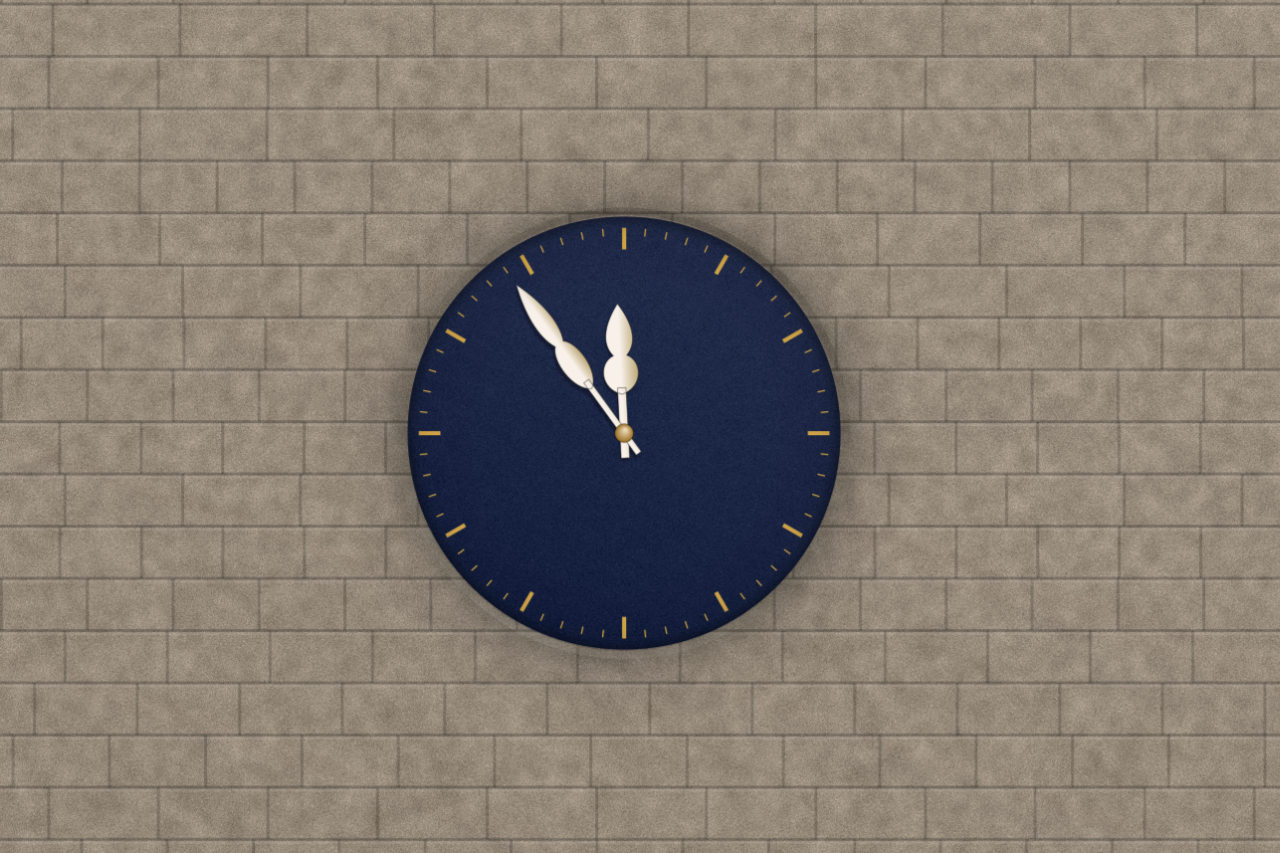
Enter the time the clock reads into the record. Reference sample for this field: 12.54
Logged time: 11.54
